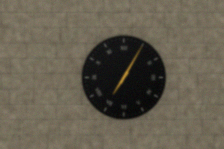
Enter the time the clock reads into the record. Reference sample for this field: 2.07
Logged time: 7.05
